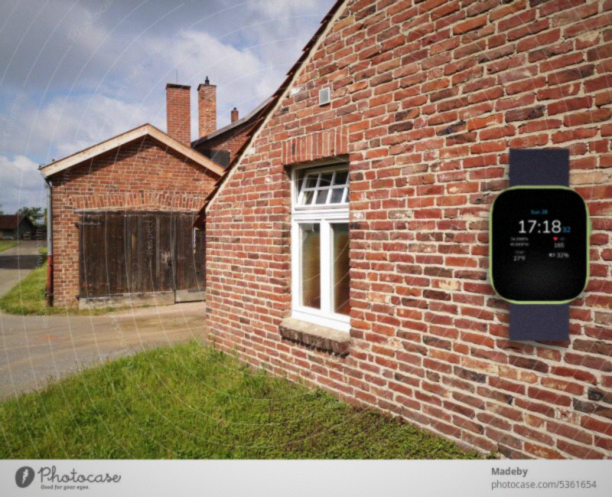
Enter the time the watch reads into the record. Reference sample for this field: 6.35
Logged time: 17.18
